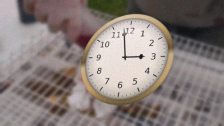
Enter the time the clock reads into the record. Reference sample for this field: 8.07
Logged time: 2.58
